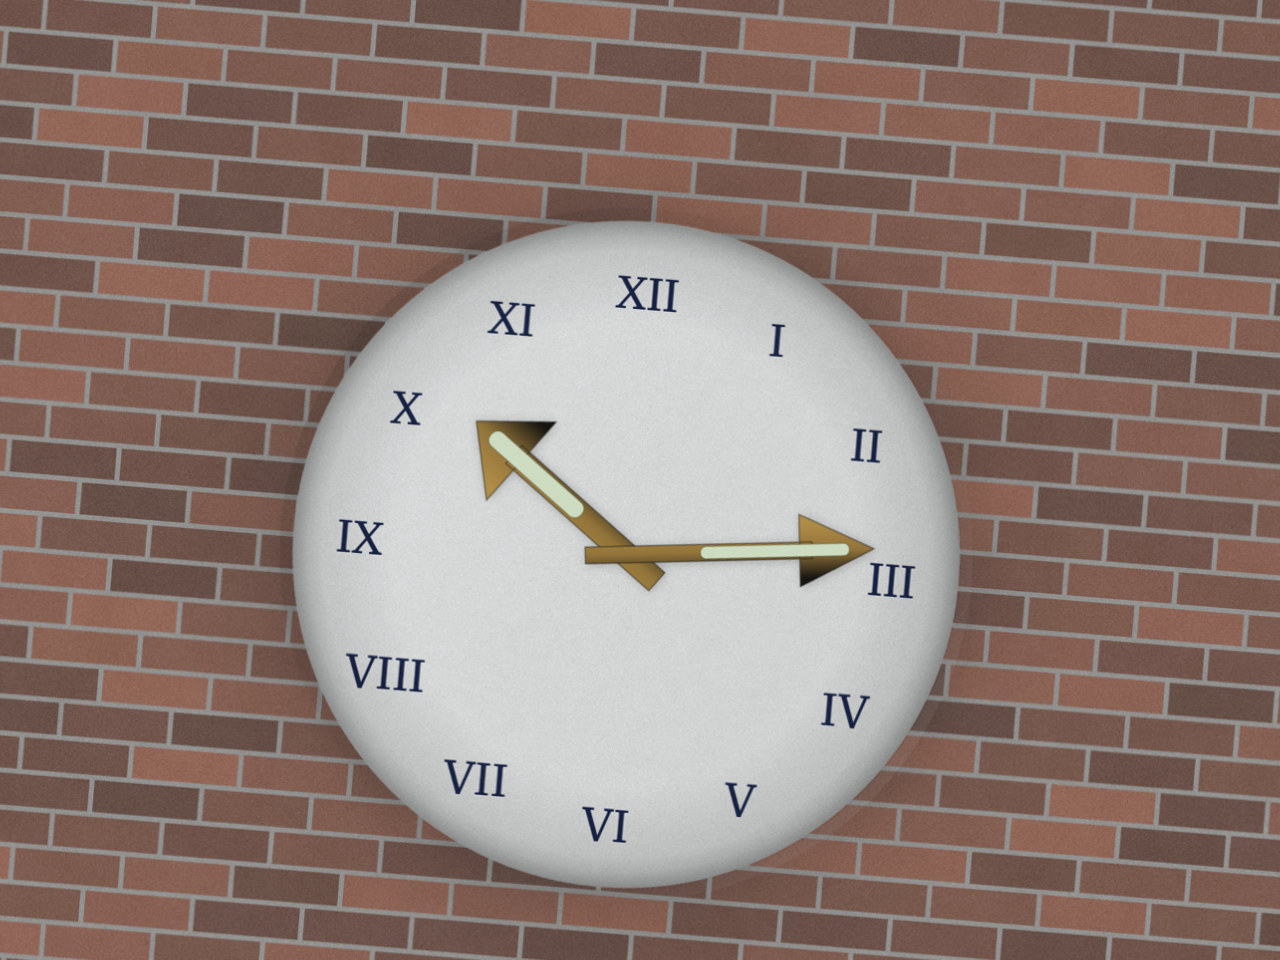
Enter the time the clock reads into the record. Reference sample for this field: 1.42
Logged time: 10.14
